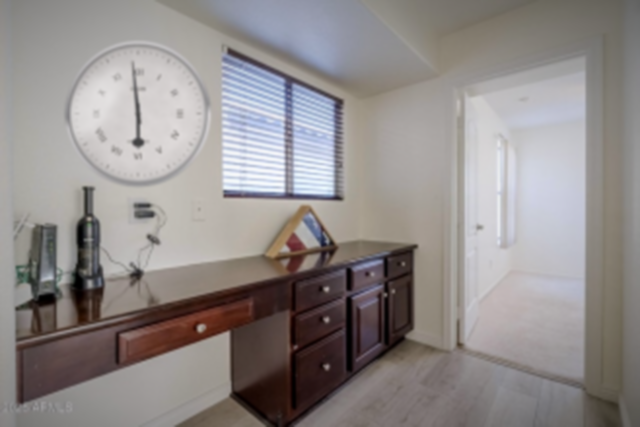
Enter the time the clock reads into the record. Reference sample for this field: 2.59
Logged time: 5.59
